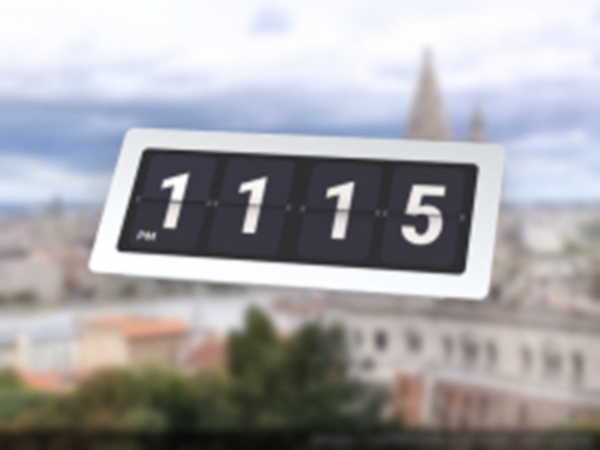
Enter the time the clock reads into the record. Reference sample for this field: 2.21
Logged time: 11.15
